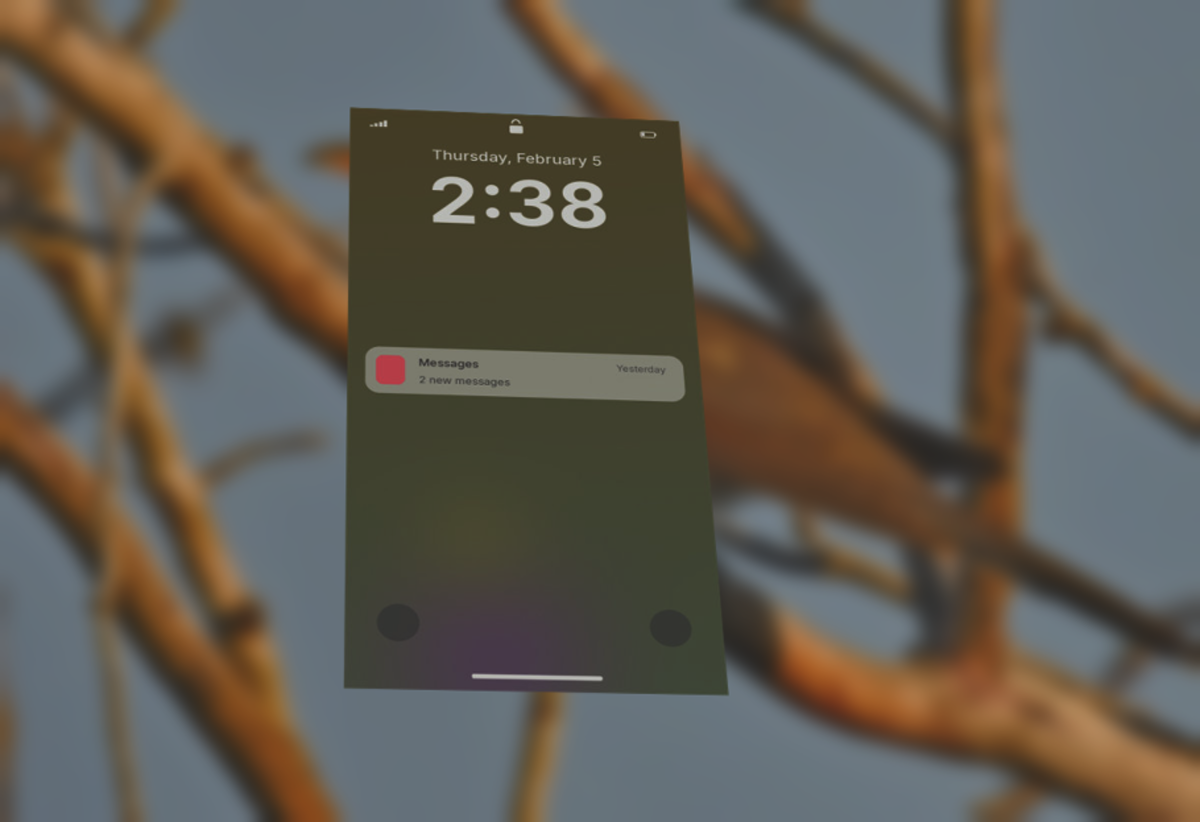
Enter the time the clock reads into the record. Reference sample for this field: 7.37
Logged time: 2.38
